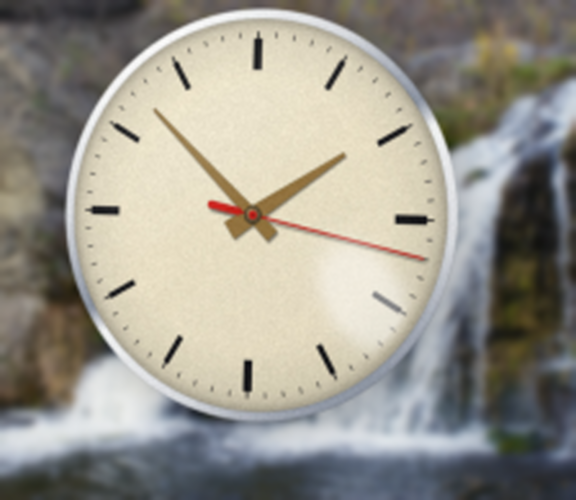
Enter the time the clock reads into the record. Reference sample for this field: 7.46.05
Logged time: 1.52.17
